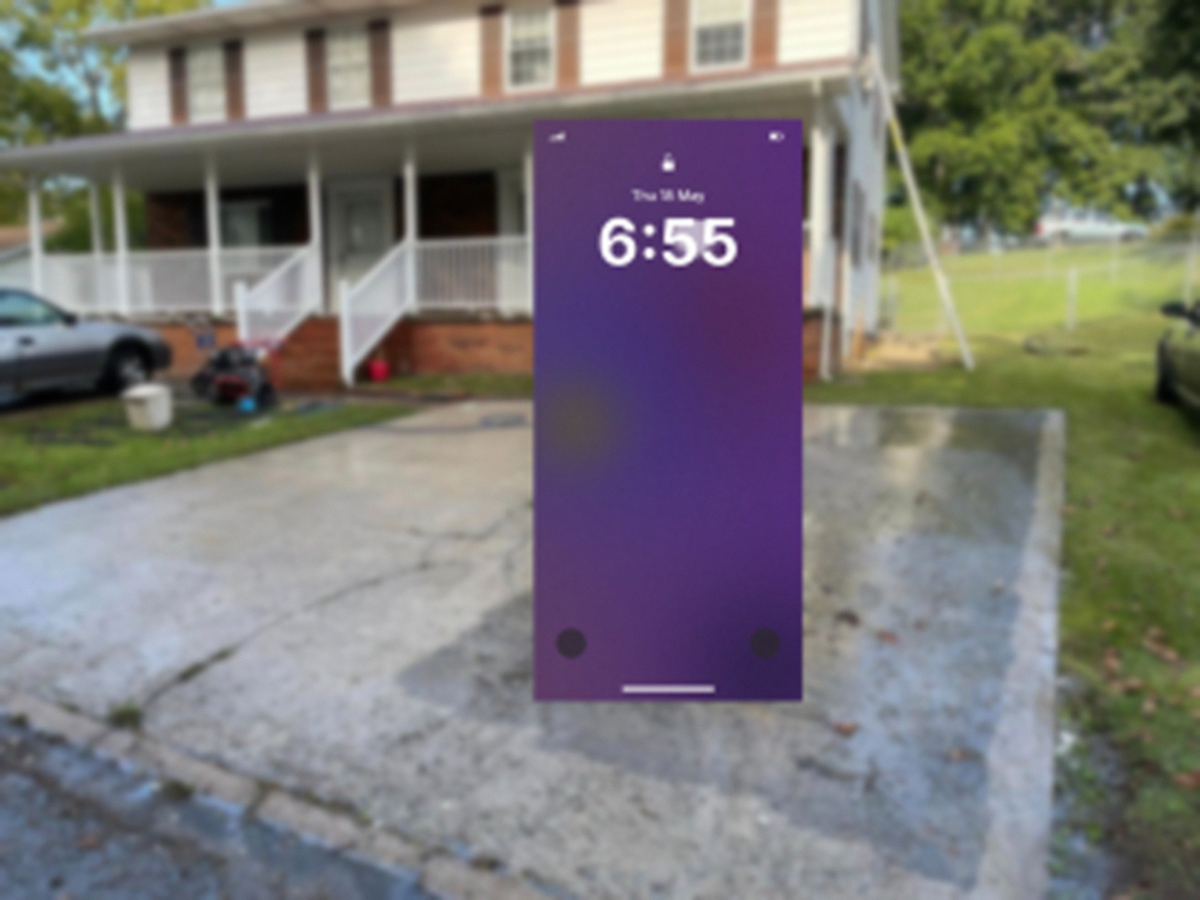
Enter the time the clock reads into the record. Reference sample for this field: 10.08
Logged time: 6.55
